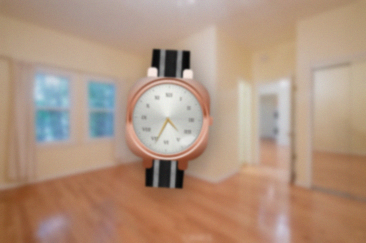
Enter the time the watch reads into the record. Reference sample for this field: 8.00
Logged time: 4.34
